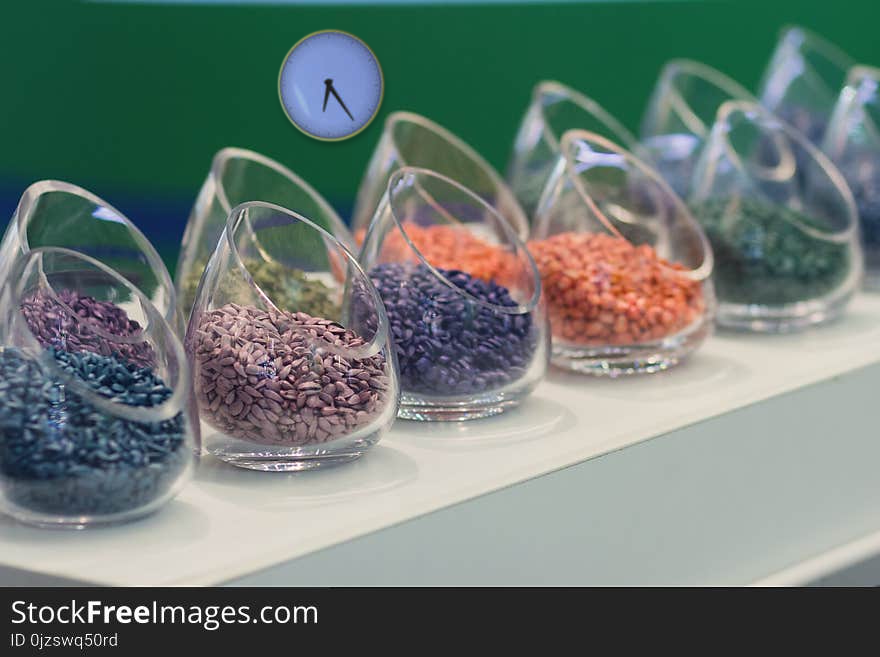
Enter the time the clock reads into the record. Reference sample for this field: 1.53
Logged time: 6.24
